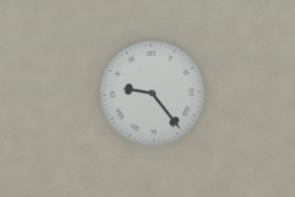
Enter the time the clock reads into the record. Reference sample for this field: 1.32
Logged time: 9.24
